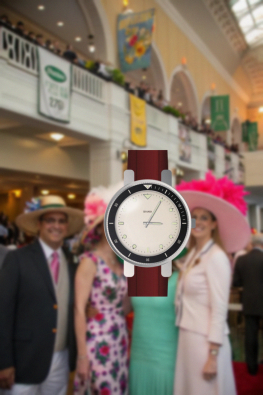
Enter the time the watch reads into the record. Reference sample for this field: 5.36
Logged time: 3.05
